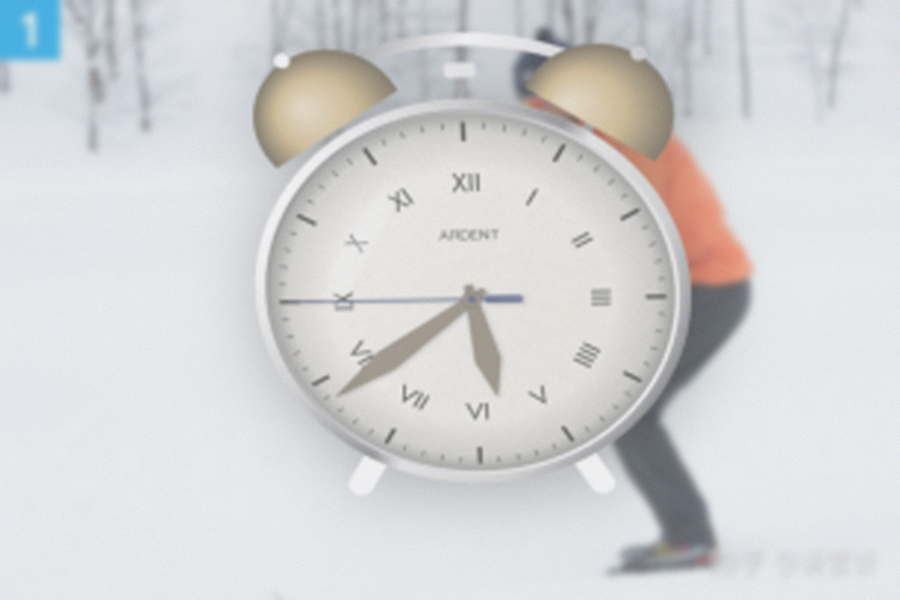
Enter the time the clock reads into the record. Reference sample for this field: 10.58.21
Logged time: 5.38.45
